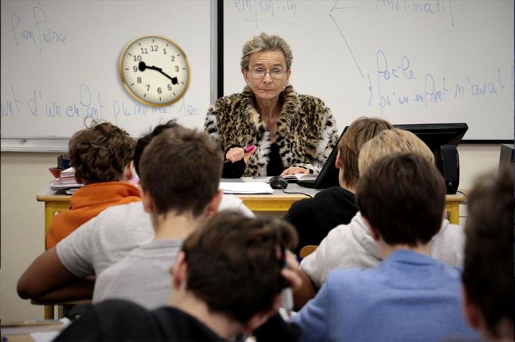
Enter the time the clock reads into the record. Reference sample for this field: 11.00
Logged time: 9.21
